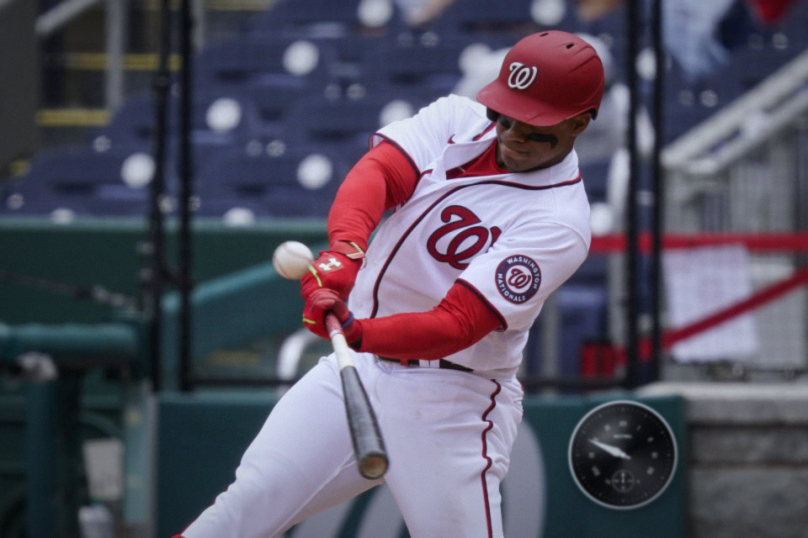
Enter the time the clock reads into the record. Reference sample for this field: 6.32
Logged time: 9.49
